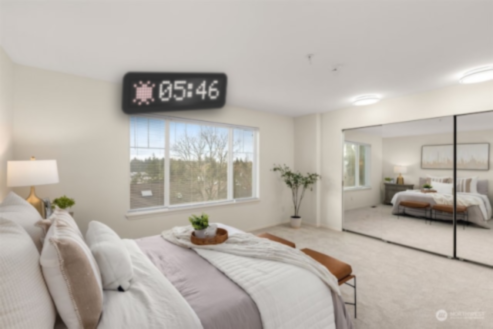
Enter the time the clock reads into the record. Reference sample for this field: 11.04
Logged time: 5.46
